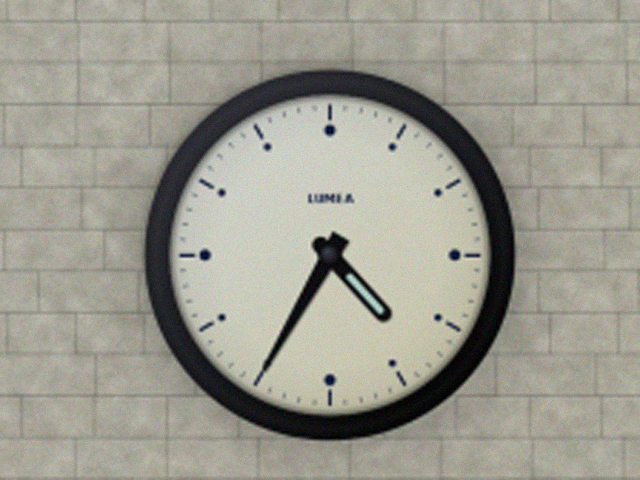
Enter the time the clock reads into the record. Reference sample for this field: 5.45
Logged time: 4.35
